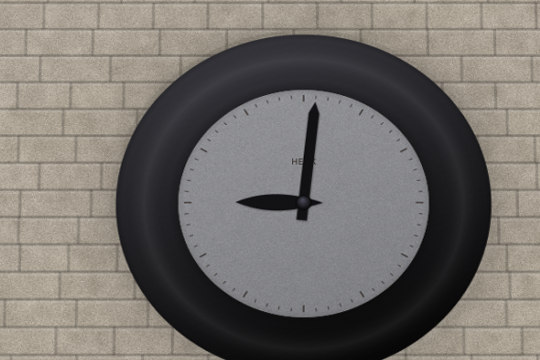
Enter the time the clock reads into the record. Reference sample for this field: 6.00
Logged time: 9.01
